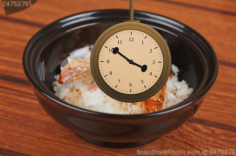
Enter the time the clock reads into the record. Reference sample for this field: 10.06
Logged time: 3.51
